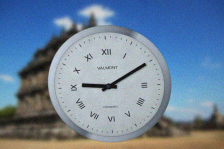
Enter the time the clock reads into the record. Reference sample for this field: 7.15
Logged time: 9.10
